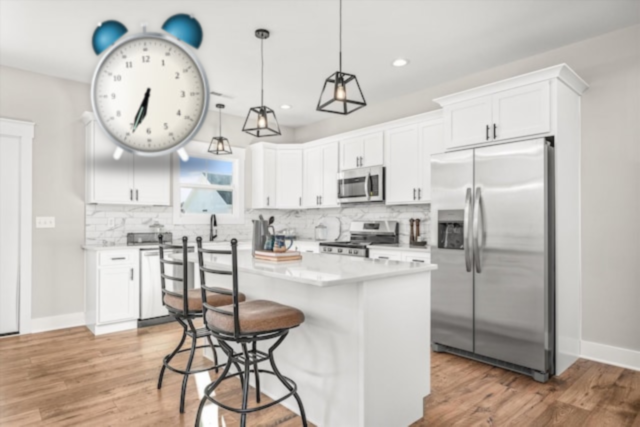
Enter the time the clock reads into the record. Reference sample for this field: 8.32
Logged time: 6.34
